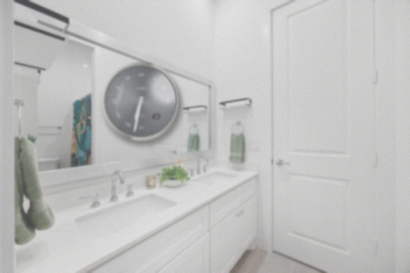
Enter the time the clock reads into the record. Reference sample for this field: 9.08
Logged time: 6.32
